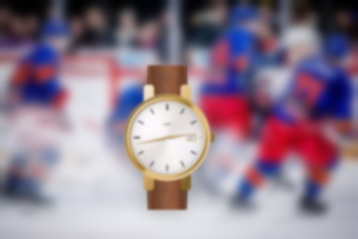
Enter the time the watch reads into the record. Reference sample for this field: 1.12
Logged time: 2.43
